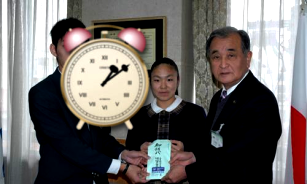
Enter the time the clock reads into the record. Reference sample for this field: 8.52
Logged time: 1.09
